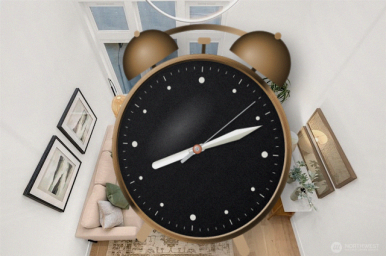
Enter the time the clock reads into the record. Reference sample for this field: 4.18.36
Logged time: 8.11.08
